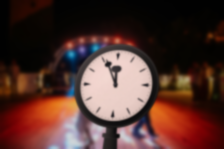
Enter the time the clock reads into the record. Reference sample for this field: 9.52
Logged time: 11.56
